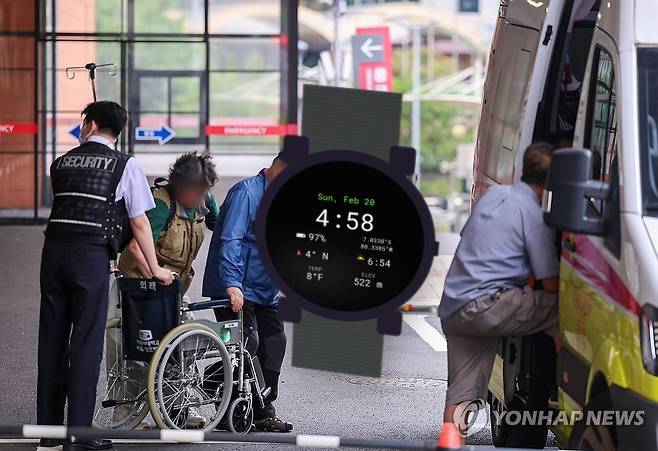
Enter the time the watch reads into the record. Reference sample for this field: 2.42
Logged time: 4.58
